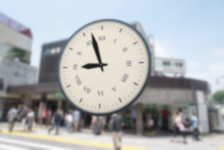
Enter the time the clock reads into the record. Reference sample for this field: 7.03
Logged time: 8.57
